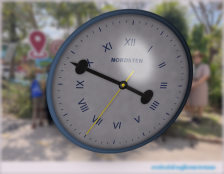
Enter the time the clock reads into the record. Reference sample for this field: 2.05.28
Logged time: 3.48.35
